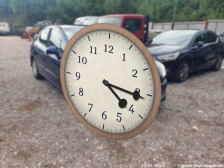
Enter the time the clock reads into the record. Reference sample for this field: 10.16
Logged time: 4.16
